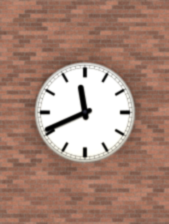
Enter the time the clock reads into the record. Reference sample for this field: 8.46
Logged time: 11.41
